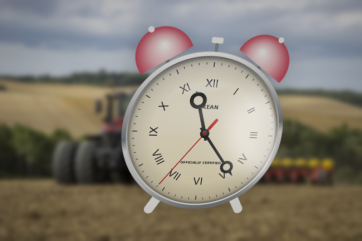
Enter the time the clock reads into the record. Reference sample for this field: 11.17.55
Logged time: 11.23.36
